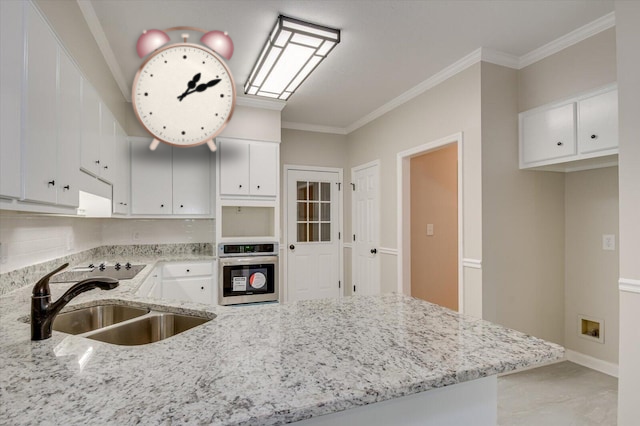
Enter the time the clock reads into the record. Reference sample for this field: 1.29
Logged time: 1.11
